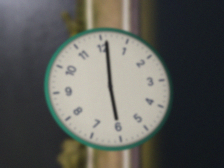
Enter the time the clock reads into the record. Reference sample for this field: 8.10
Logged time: 6.01
